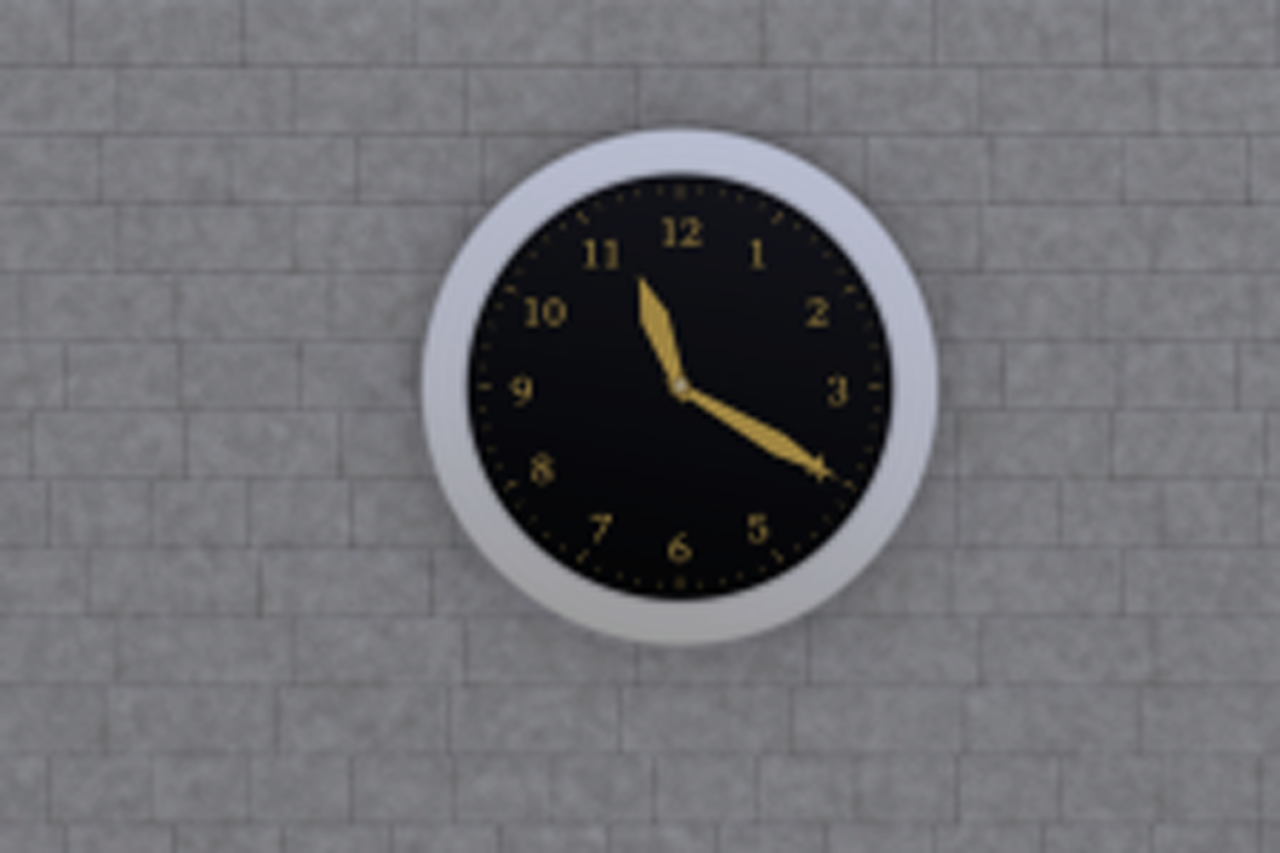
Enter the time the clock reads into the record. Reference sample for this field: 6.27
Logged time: 11.20
